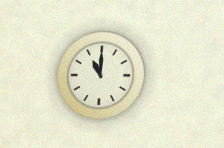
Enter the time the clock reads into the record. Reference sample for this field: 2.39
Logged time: 11.00
